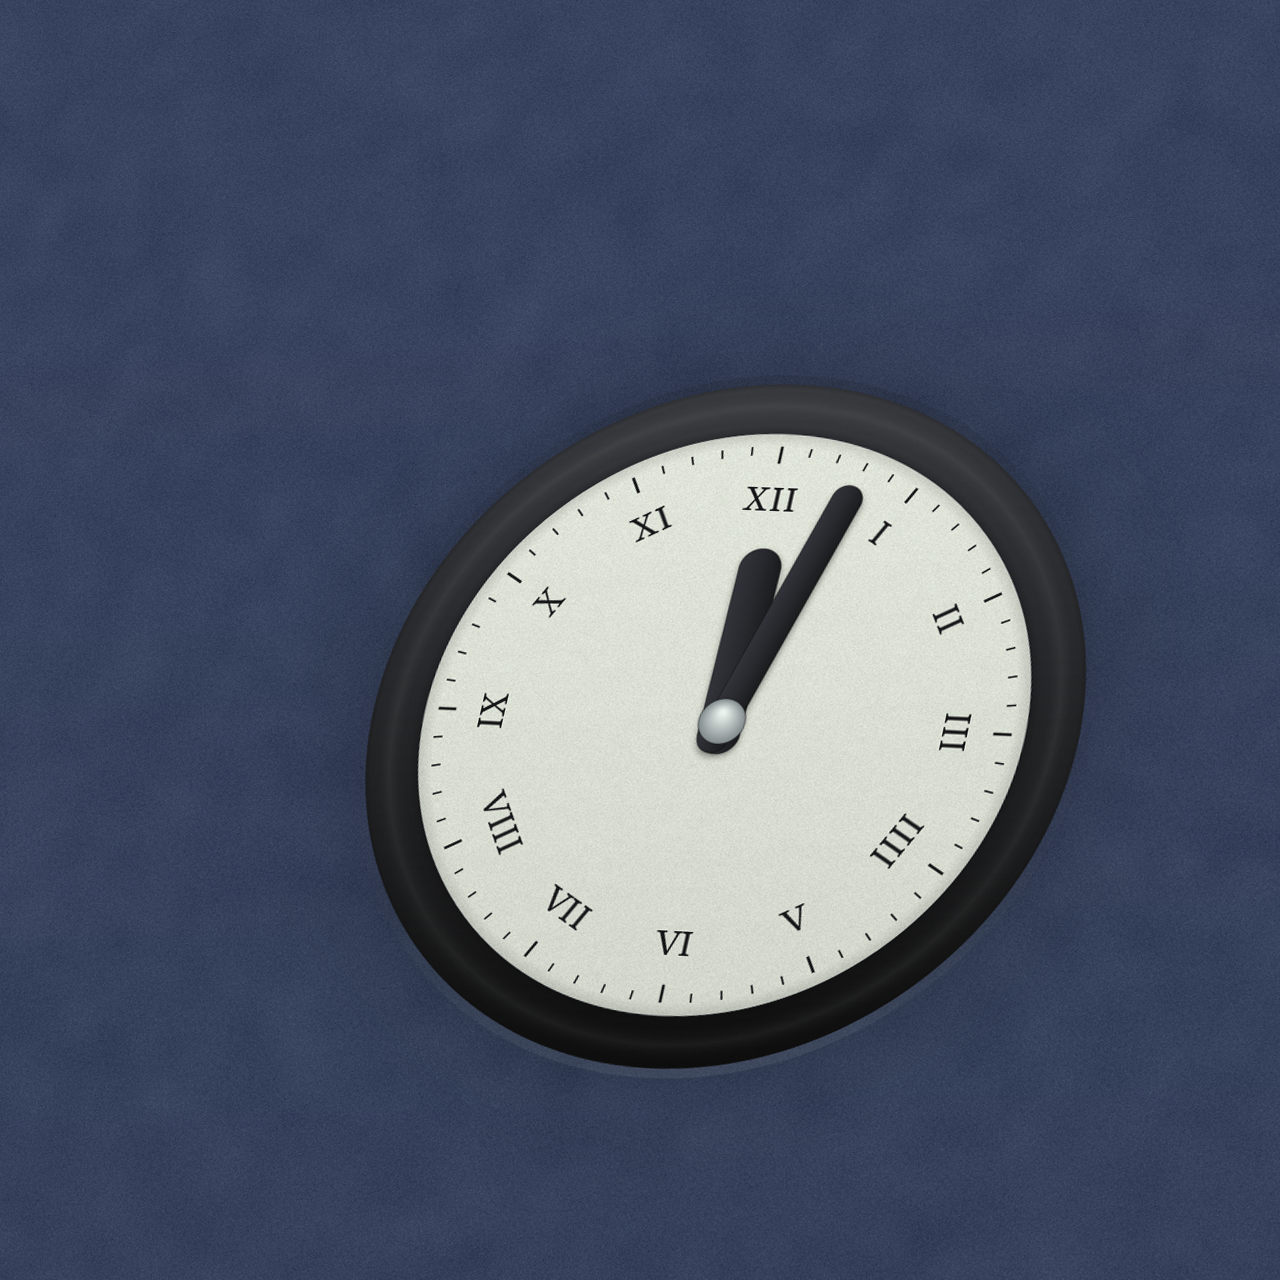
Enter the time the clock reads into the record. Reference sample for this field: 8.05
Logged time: 12.03
